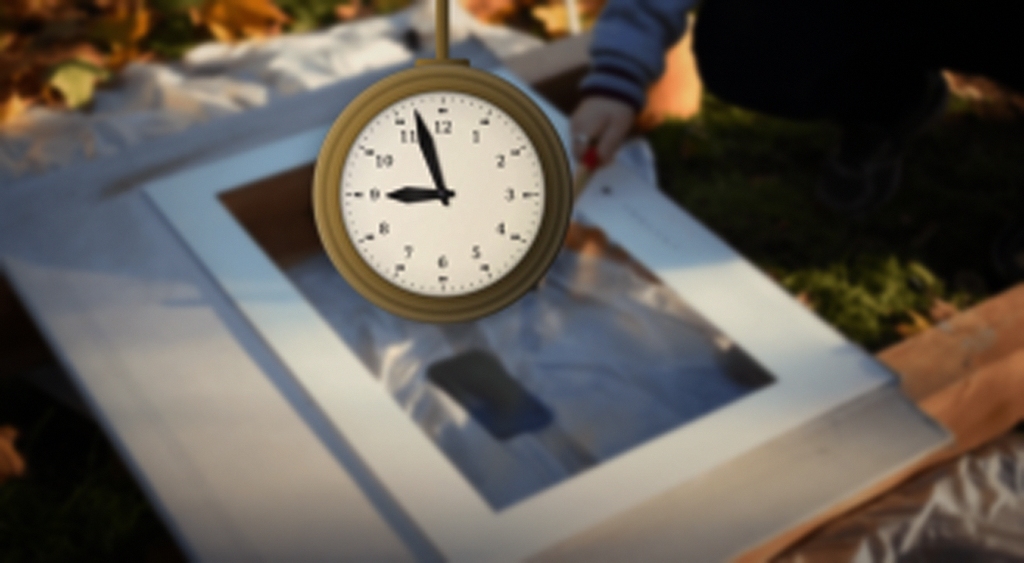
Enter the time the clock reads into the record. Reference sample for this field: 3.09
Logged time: 8.57
